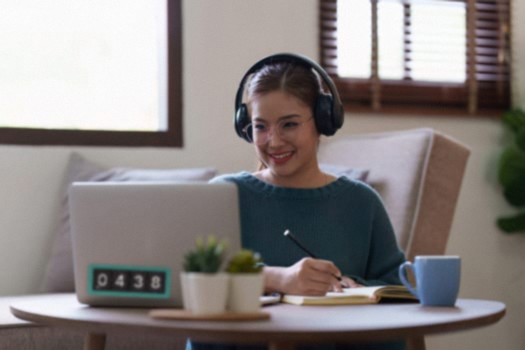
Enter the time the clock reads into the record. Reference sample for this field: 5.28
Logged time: 4.38
